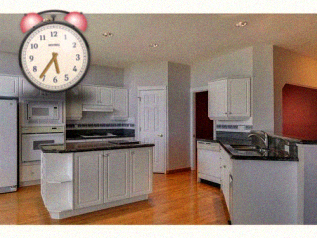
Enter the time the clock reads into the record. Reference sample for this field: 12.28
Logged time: 5.36
